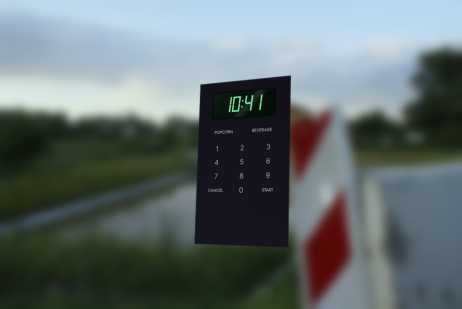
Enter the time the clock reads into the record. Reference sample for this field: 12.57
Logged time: 10.41
